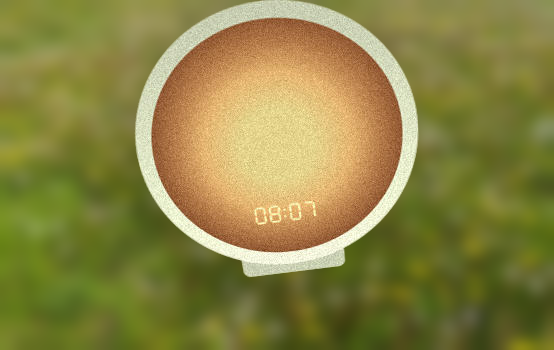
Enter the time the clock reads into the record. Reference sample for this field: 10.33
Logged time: 8.07
